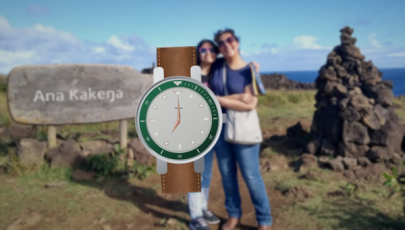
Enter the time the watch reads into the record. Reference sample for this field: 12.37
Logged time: 7.00
